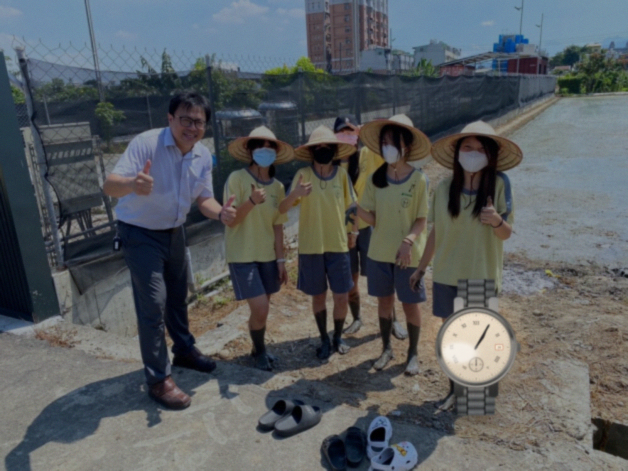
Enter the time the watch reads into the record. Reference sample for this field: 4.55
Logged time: 1.05
